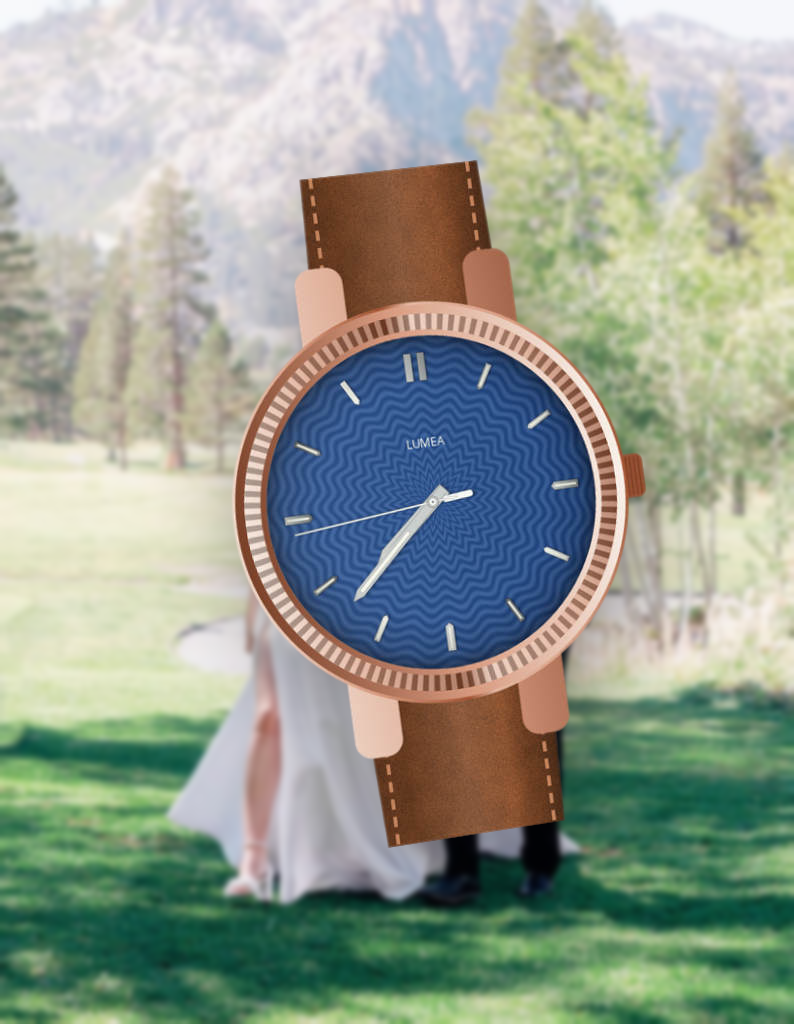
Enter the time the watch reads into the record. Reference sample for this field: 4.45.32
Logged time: 7.37.44
